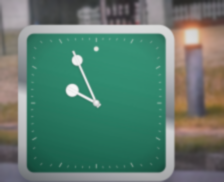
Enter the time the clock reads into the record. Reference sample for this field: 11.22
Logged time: 9.56
